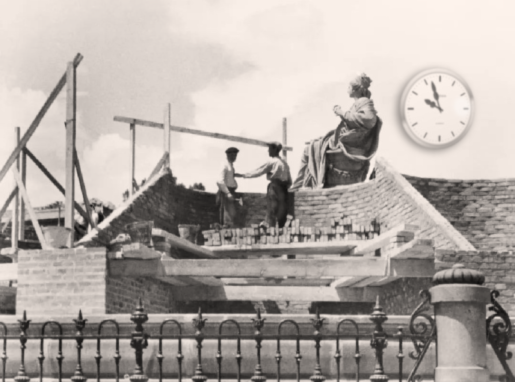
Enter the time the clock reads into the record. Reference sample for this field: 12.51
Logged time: 9.57
